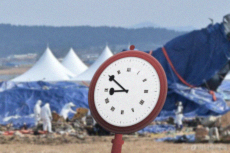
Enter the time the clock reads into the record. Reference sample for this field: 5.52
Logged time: 8.51
